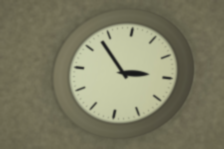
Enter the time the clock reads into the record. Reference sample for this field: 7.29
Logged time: 2.53
